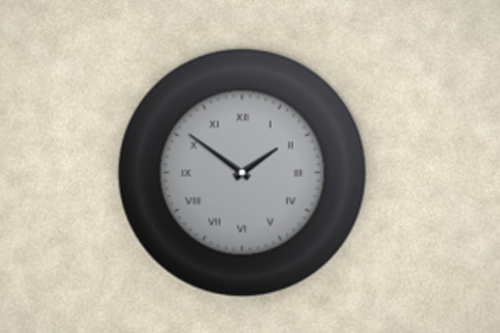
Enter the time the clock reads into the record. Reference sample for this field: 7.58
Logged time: 1.51
